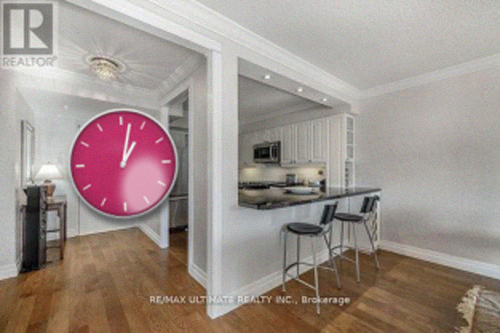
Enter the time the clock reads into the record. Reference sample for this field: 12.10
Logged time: 1.02
